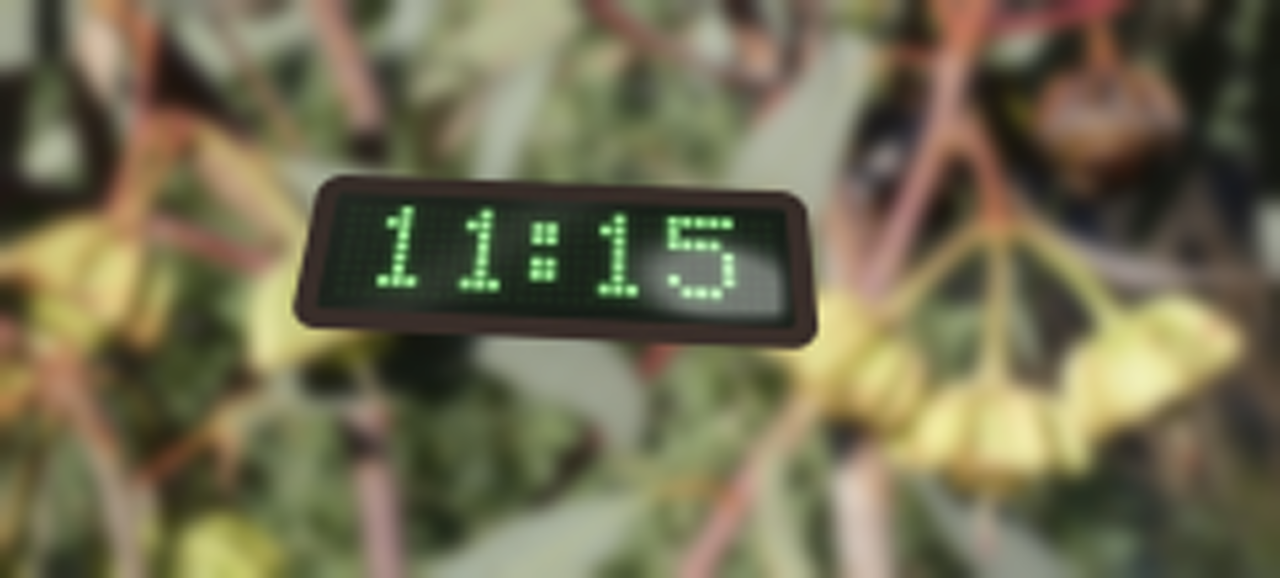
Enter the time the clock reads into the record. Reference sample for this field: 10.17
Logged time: 11.15
